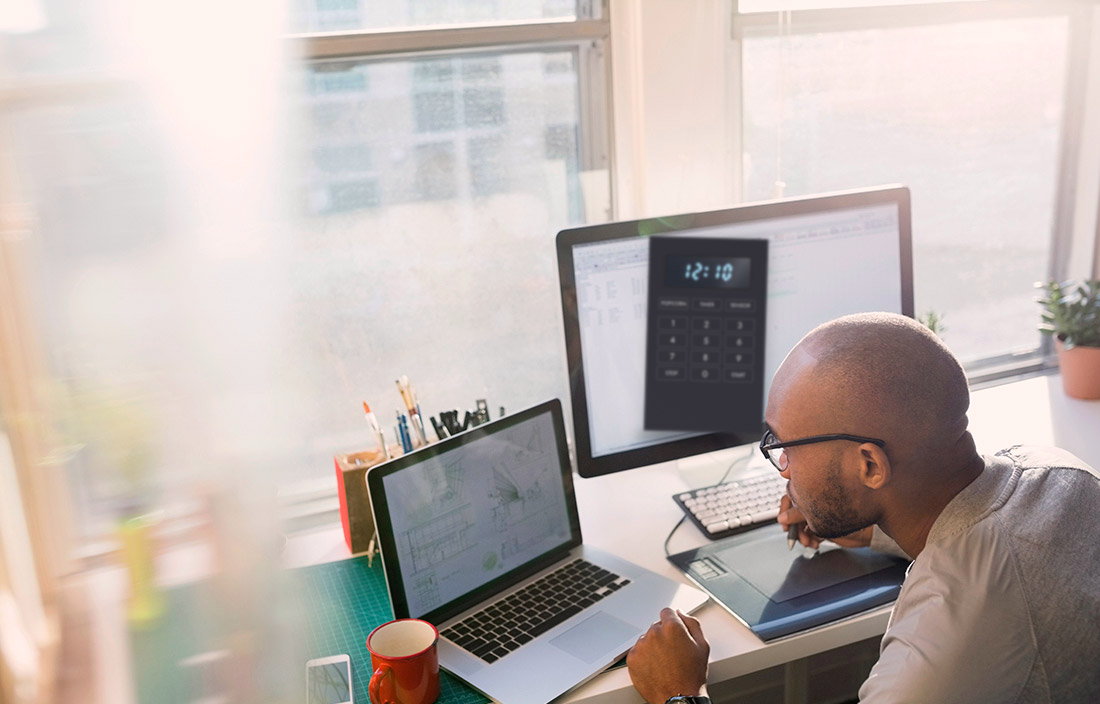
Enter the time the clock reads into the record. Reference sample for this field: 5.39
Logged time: 12.10
